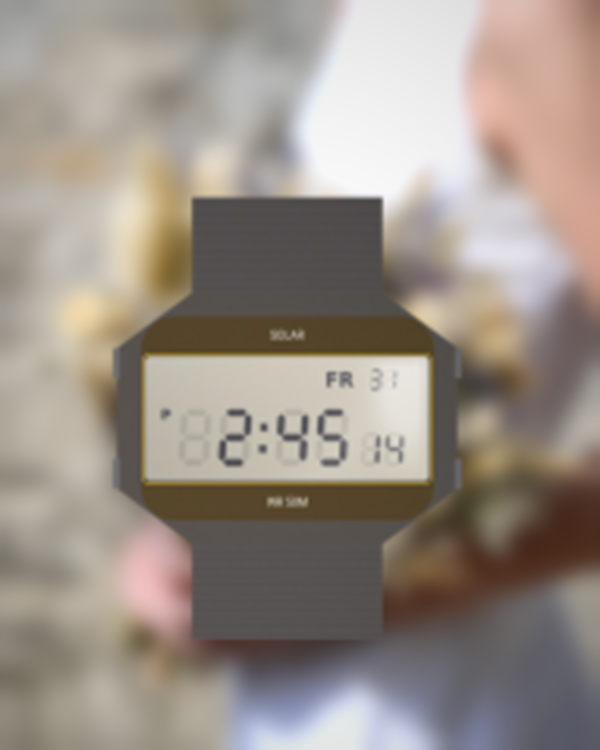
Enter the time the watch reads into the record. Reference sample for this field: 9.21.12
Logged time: 2.45.14
